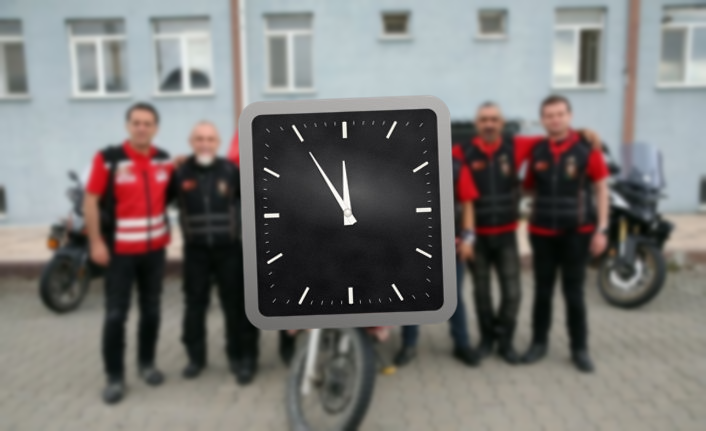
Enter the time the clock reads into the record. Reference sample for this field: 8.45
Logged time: 11.55
